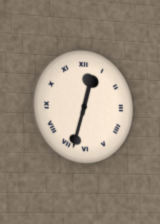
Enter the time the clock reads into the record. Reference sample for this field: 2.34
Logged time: 12.33
